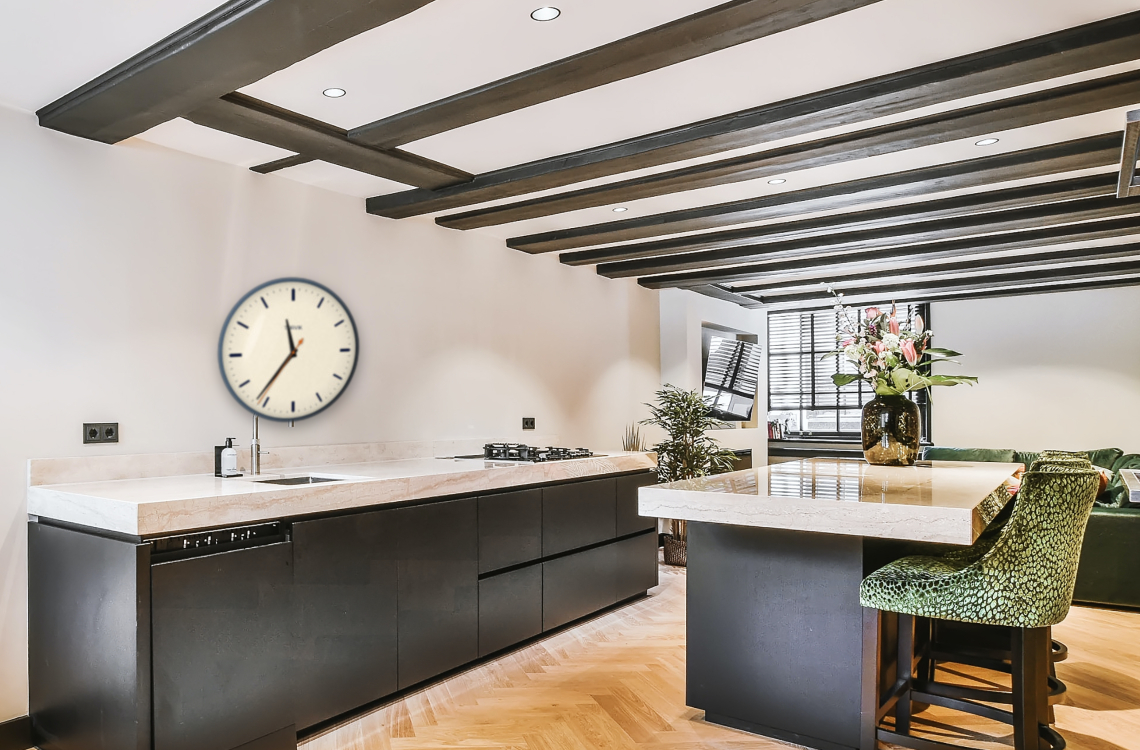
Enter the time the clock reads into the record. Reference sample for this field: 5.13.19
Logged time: 11.36.36
